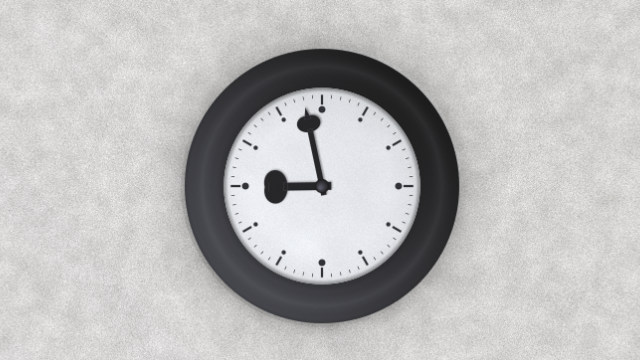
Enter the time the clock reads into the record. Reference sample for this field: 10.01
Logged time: 8.58
